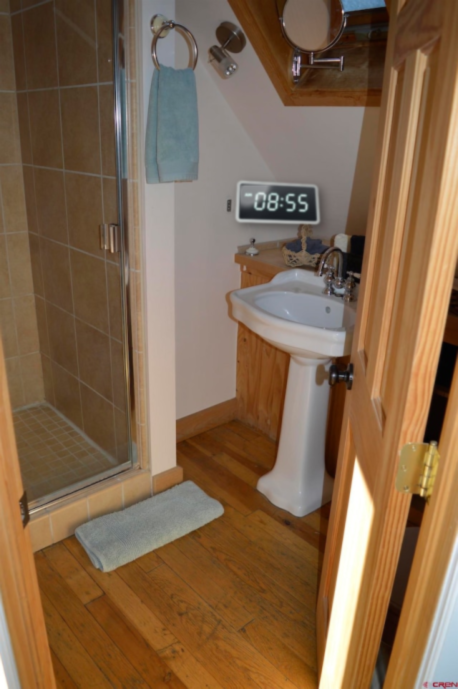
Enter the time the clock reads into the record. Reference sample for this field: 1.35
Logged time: 8.55
